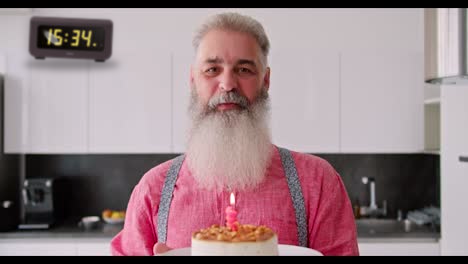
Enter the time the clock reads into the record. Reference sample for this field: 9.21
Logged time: 15.34
